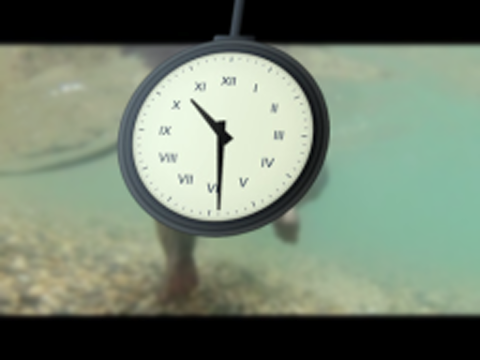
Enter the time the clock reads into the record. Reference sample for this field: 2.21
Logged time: 10.29
